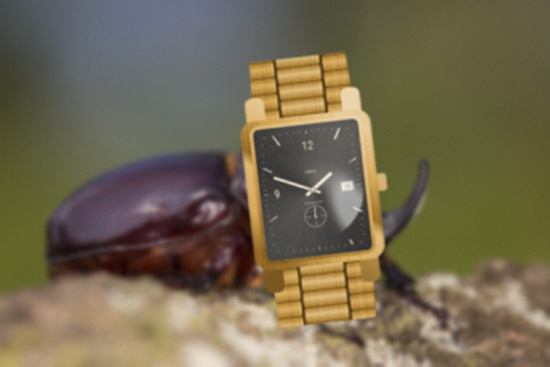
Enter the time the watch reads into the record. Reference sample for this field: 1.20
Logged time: 1.49
